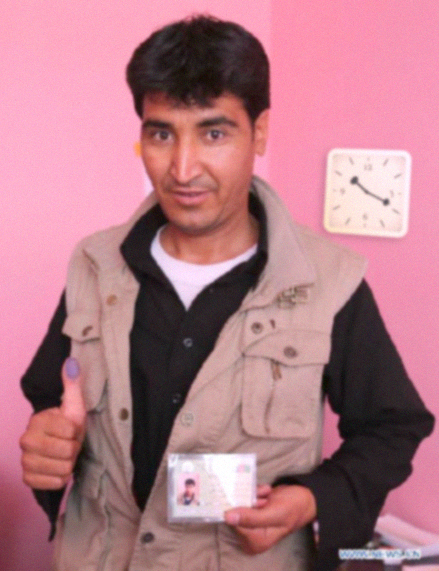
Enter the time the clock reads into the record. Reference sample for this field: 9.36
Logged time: 10.19
